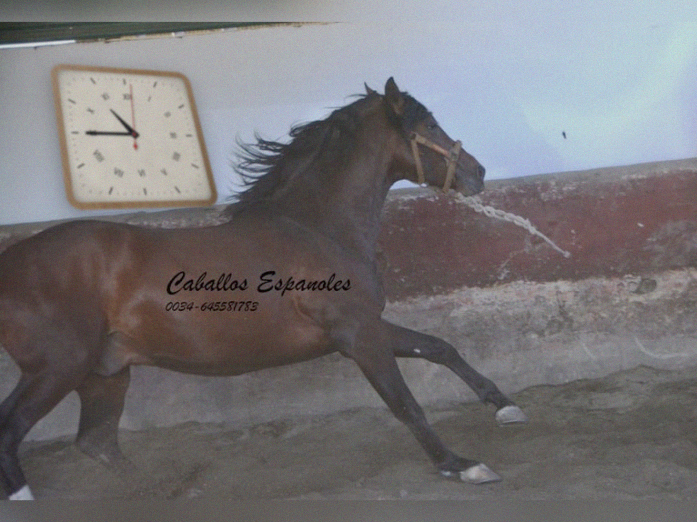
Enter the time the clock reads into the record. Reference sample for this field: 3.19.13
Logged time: 10.45.01
